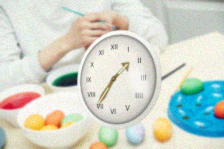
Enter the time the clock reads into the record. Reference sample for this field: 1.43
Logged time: 1.36
